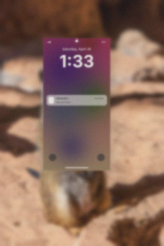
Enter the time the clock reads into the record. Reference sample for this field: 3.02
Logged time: 1.33
